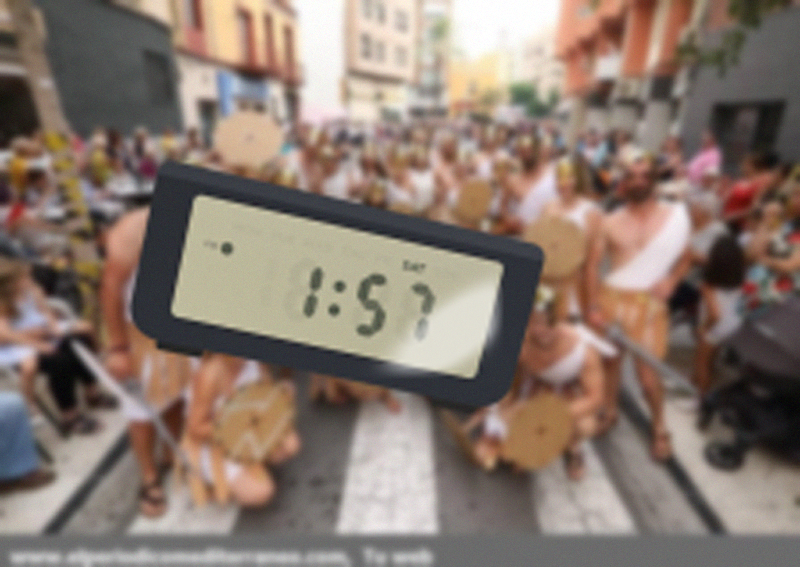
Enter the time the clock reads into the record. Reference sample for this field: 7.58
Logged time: 1.57
